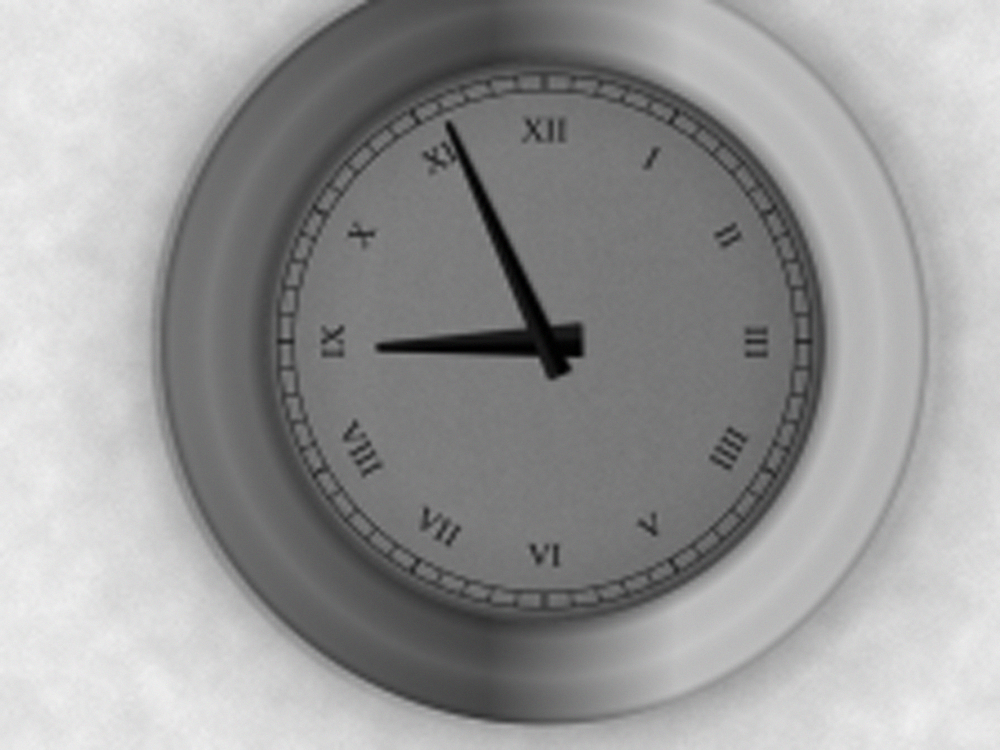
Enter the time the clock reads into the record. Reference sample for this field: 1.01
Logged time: 8.56
